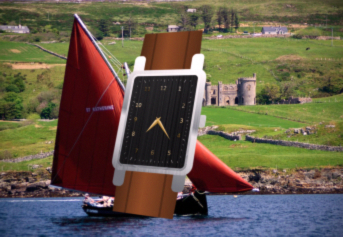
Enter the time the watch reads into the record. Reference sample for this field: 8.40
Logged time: 7.23
